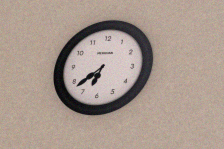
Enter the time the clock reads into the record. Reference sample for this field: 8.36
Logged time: 6.38
